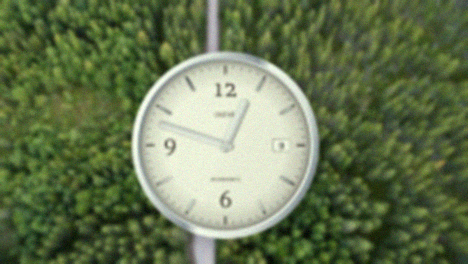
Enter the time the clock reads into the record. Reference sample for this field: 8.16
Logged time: 12.48
